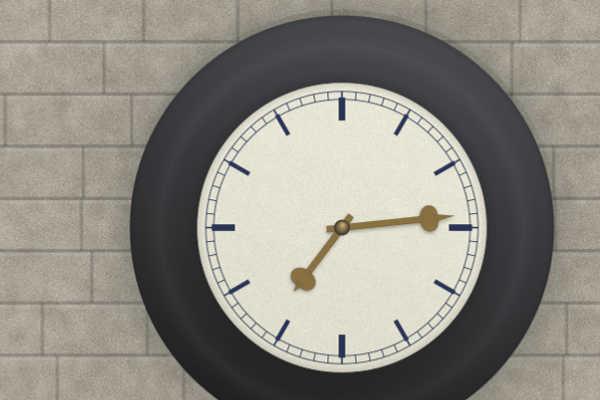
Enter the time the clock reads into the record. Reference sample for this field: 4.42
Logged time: 7.14
